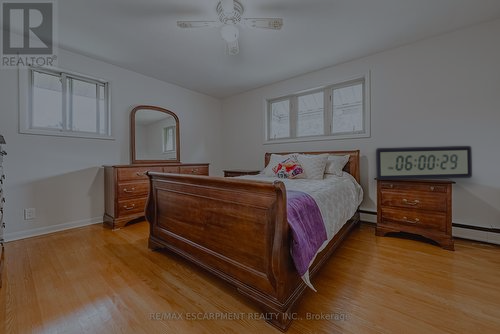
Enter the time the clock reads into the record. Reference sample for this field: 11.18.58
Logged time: 6.00.29
